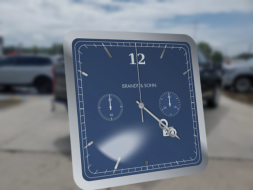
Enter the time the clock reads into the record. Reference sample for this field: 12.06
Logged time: 4.22
